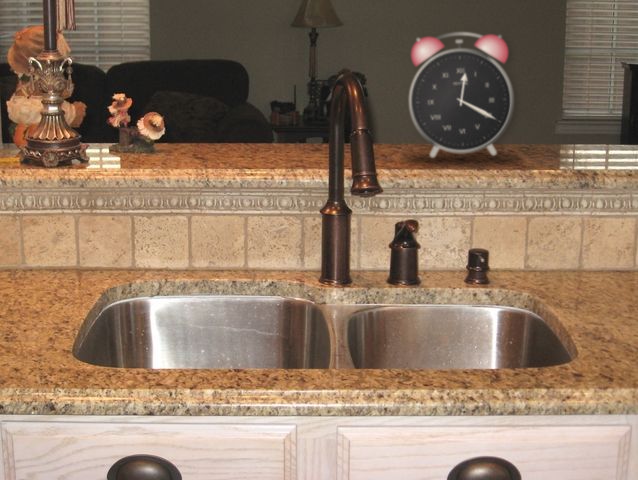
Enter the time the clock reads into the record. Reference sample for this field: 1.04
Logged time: 12.20
